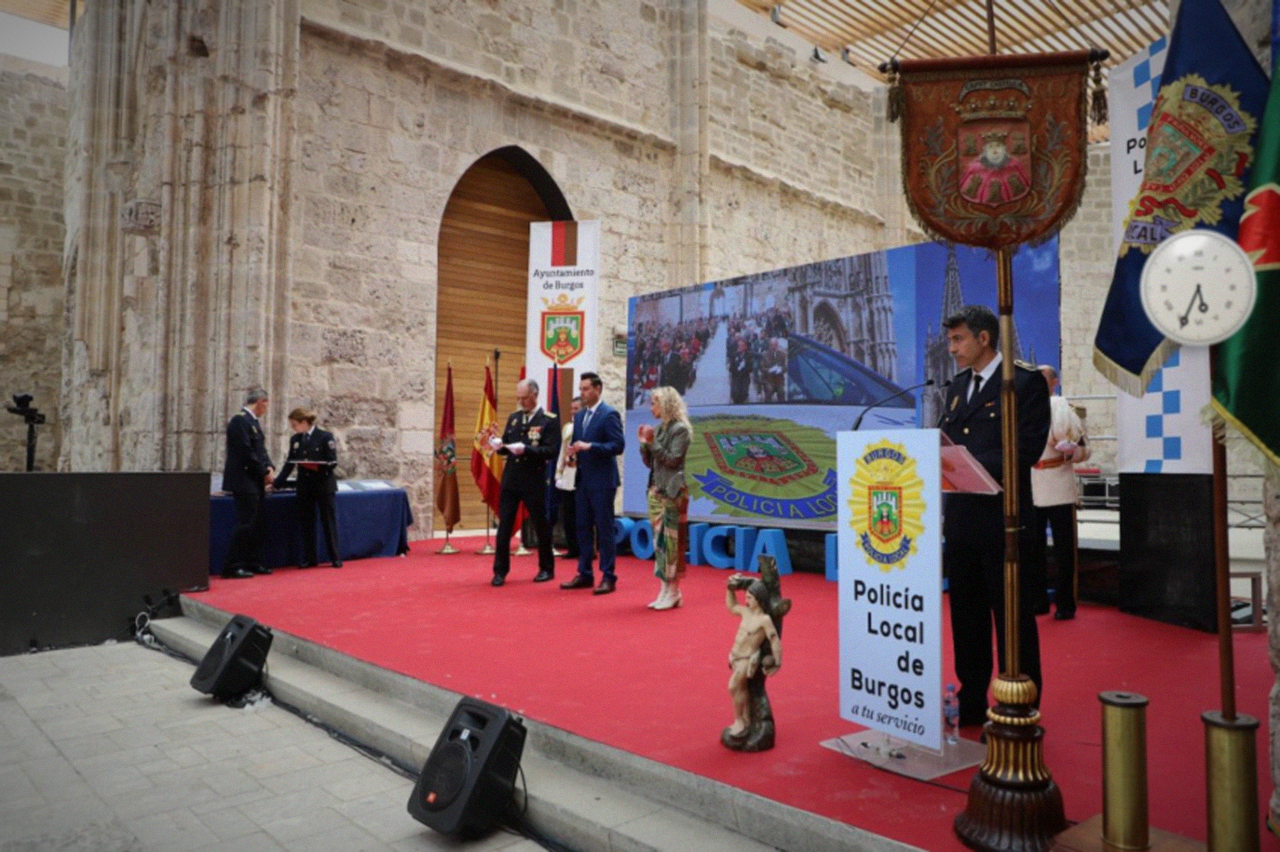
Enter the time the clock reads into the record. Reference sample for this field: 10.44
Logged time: 5.34
